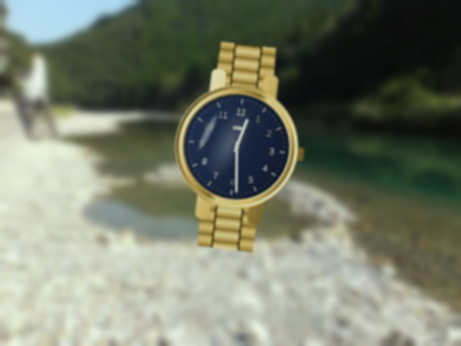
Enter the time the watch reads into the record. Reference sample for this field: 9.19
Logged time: 12.29
